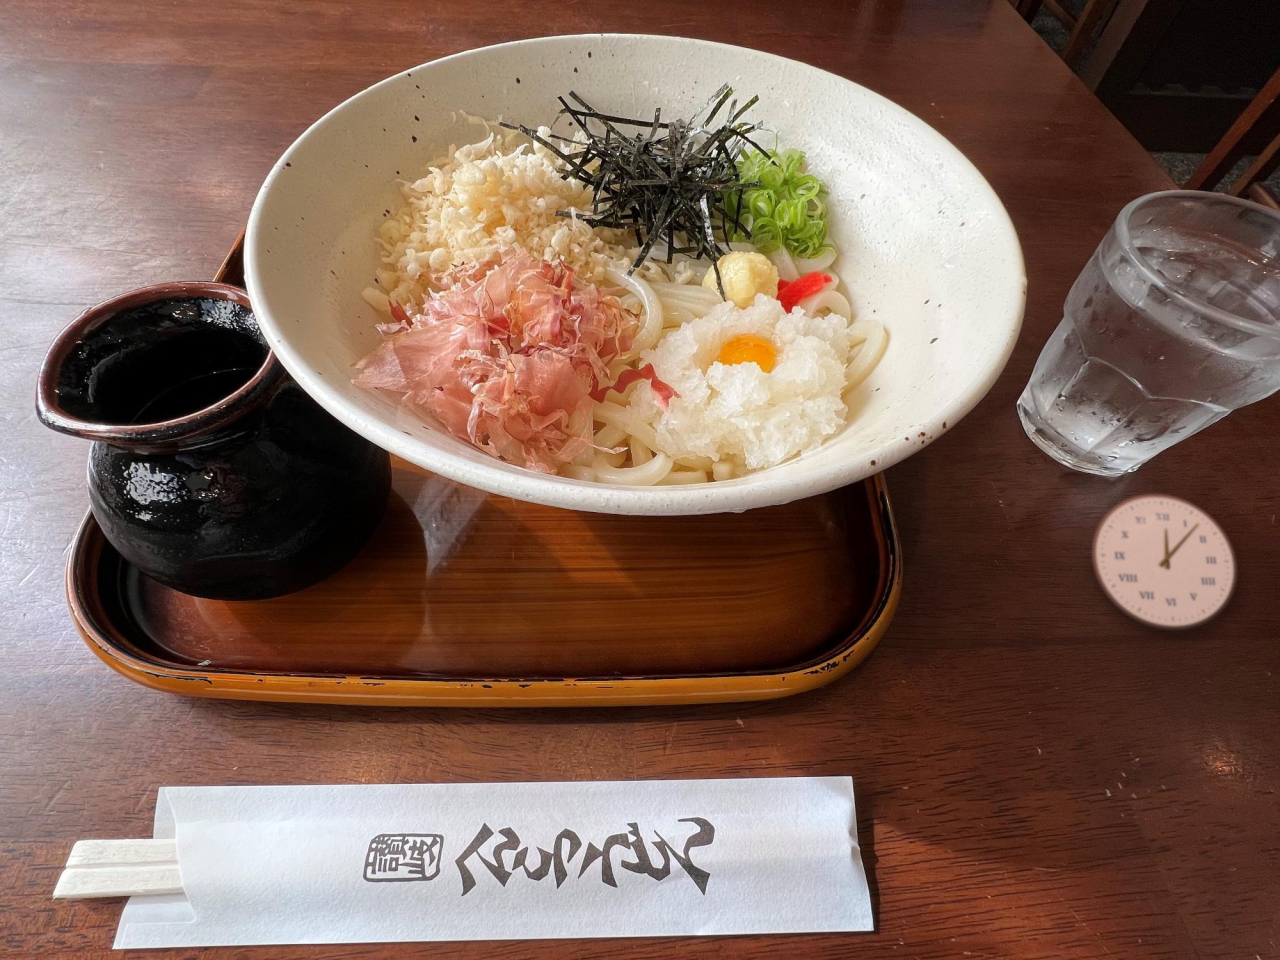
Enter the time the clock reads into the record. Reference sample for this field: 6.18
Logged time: 12.07
